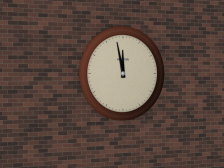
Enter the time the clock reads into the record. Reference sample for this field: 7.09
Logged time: 11.58
